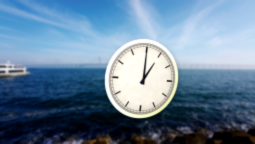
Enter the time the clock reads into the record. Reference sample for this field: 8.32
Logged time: 1.00
